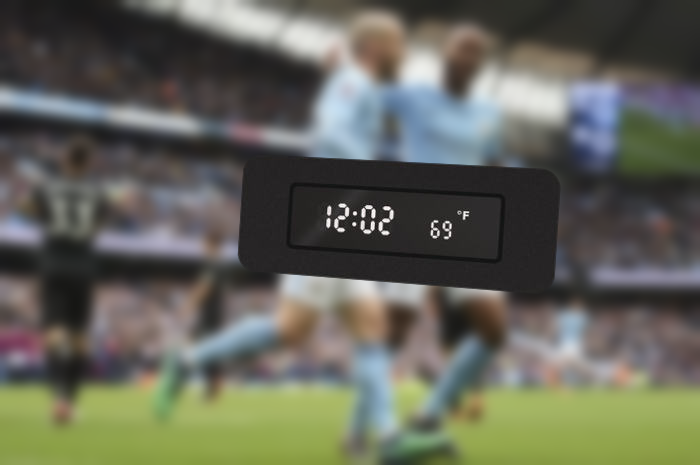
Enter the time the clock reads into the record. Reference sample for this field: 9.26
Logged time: 12.02
